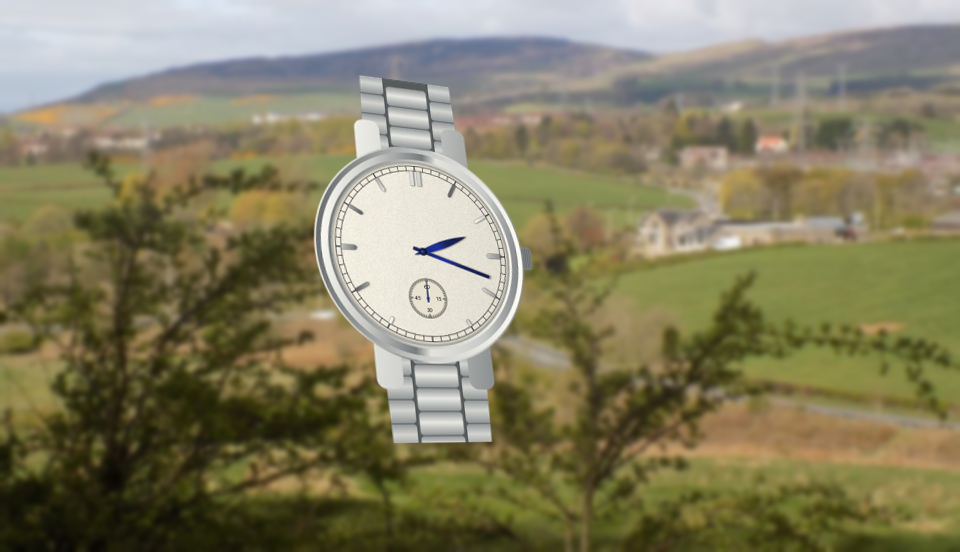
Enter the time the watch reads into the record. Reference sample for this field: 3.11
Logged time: 2.18
